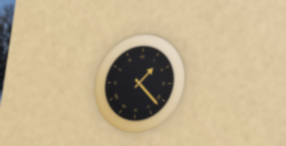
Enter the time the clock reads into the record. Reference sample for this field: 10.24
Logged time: 1.22
